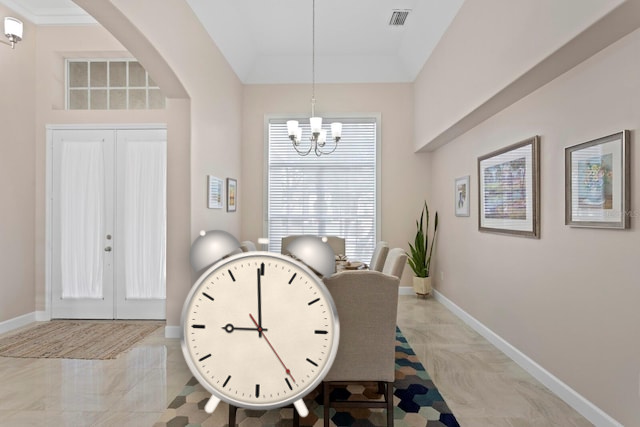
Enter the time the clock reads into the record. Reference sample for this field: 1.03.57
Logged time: 8.59.24
